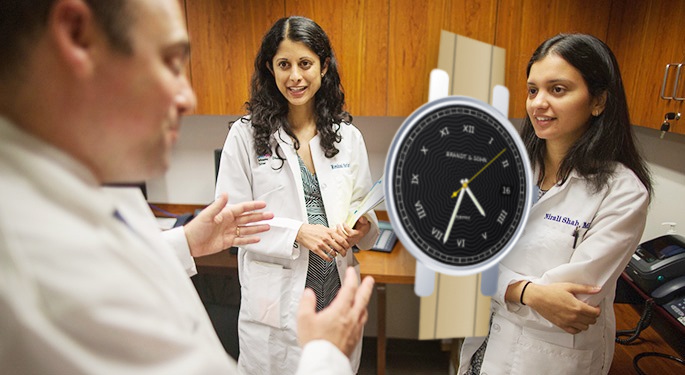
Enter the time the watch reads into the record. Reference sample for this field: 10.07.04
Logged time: 4.33.08
